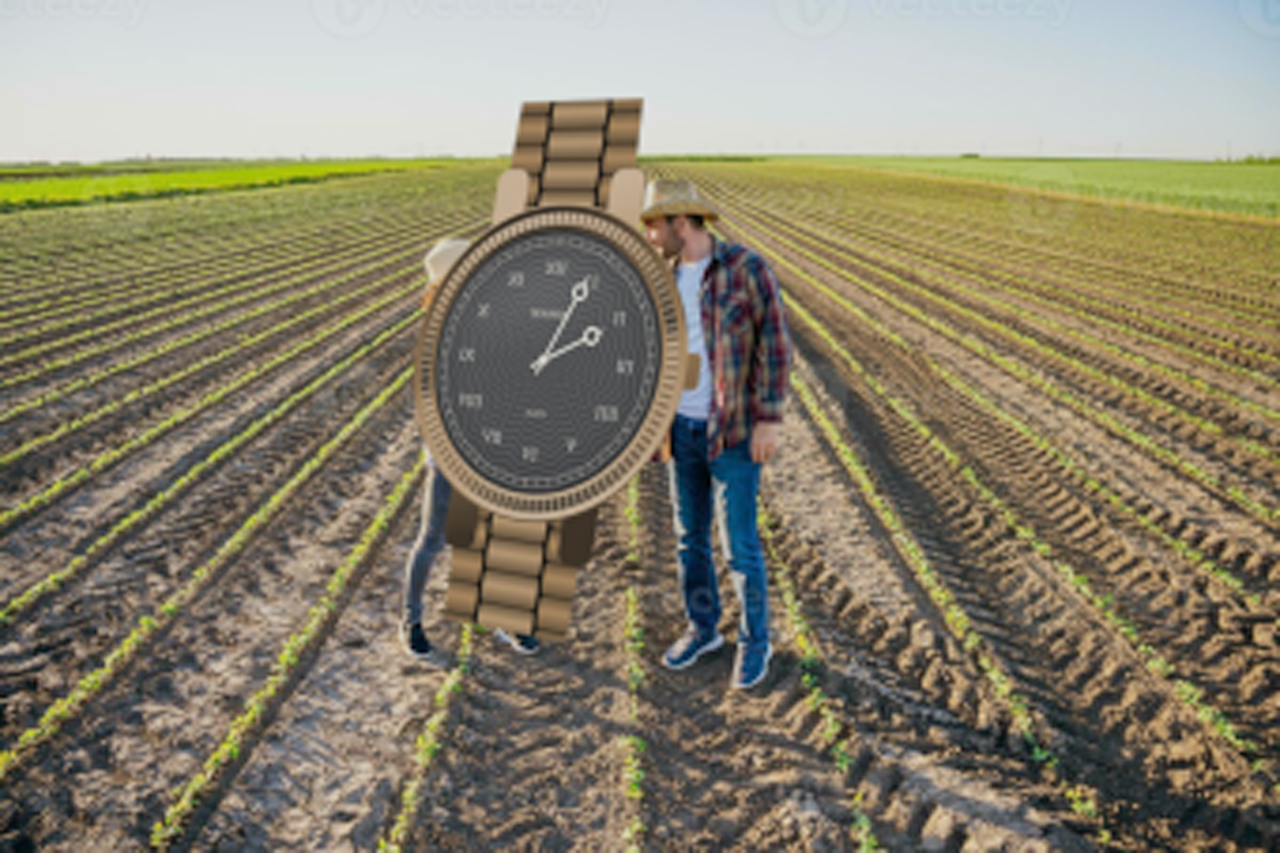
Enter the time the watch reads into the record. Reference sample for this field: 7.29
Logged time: 2.04
